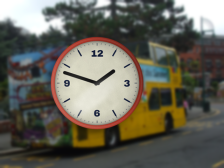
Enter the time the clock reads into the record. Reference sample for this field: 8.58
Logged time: 1.48
